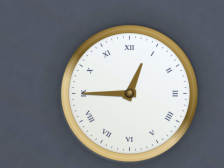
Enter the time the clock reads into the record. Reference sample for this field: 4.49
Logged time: 12.45
